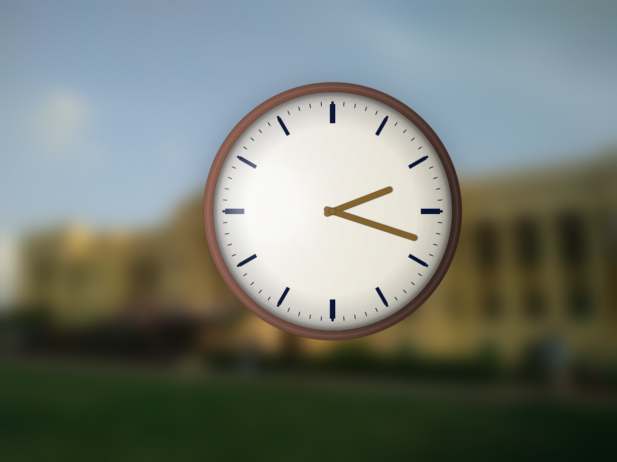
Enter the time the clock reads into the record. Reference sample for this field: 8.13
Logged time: 2.18
